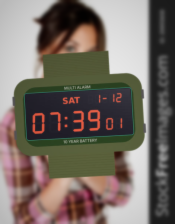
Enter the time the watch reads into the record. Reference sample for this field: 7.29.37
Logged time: 7.39.01
